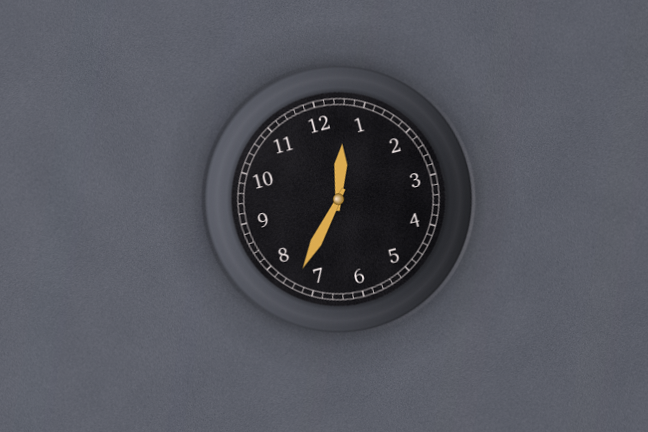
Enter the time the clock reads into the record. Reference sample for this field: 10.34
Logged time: 12.37
